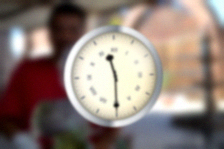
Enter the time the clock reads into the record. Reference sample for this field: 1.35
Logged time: 11.30
